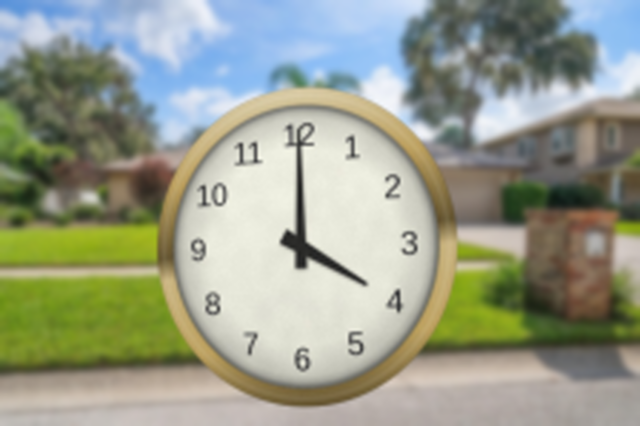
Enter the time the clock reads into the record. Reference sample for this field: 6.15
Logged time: 4.00
